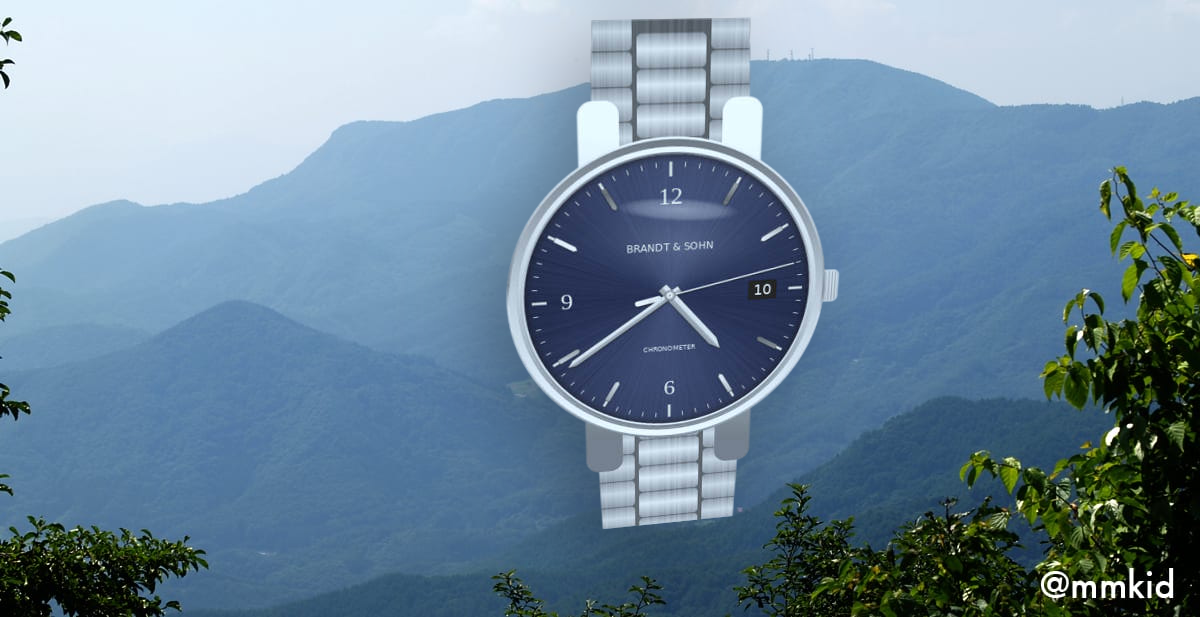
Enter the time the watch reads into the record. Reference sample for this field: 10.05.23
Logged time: 4.39.13
